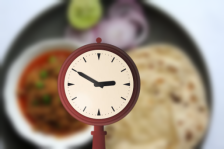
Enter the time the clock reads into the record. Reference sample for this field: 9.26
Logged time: 2.50
